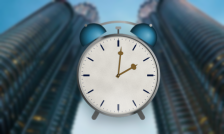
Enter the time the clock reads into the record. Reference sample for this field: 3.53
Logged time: 2.01
